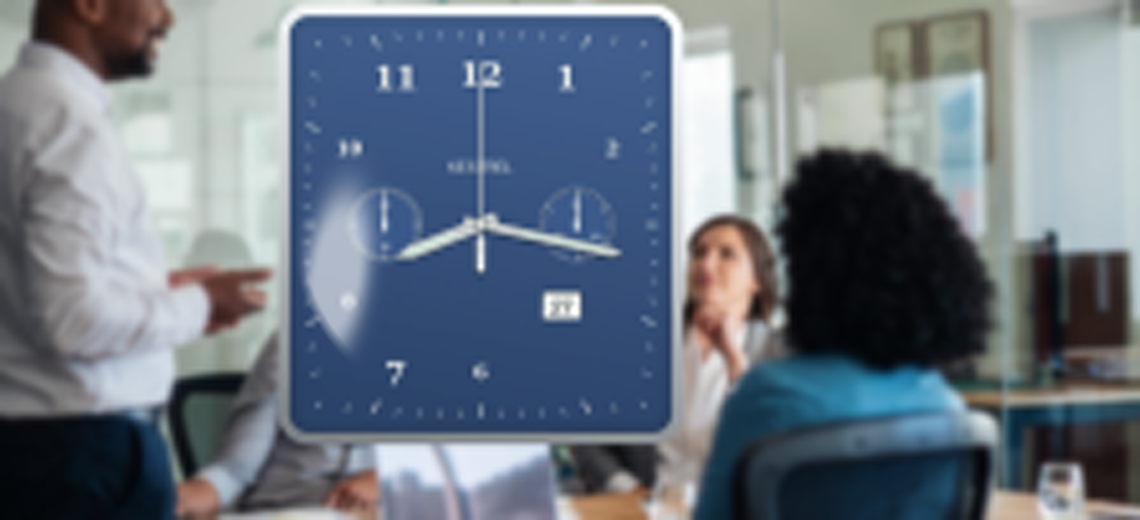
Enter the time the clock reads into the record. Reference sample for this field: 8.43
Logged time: 8.17
